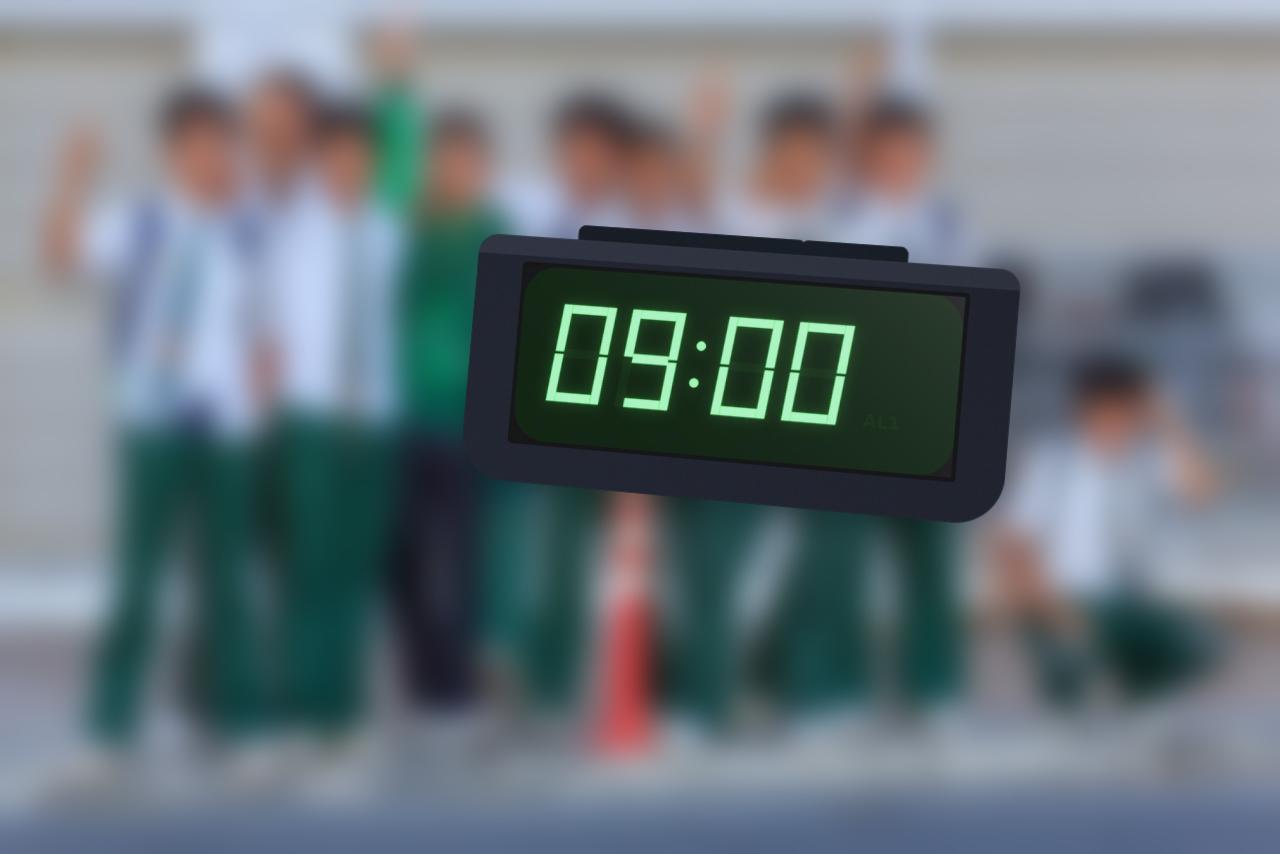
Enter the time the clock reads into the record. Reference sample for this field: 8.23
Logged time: 9.00
